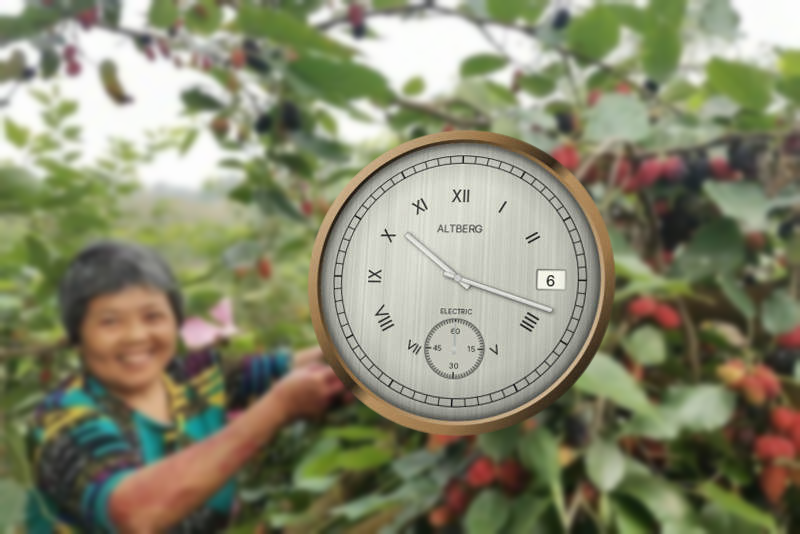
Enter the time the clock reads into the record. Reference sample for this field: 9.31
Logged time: 10.18
